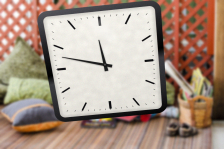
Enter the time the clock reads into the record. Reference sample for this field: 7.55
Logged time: 11.48
